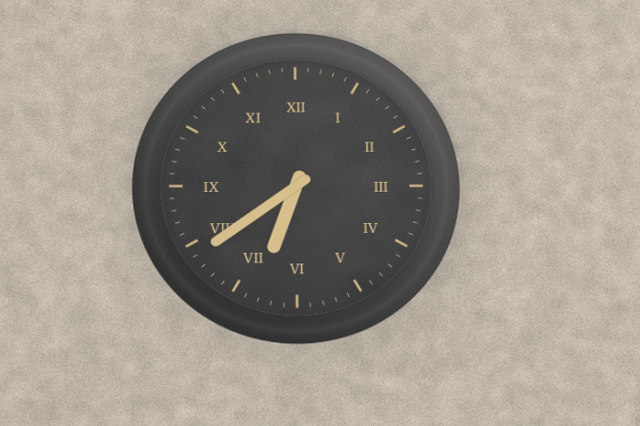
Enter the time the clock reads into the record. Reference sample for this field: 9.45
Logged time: 6.39
